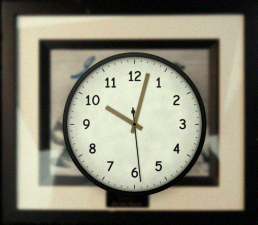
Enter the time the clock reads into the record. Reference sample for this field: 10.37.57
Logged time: 10.02.29
